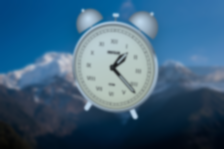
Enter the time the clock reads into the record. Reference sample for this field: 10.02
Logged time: 1.22
